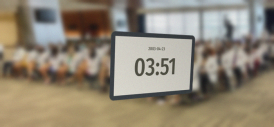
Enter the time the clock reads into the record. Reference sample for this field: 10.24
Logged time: 3.51
